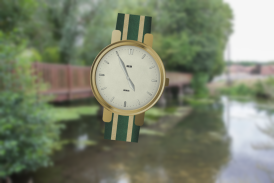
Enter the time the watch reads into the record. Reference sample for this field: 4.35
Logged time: 4.55
